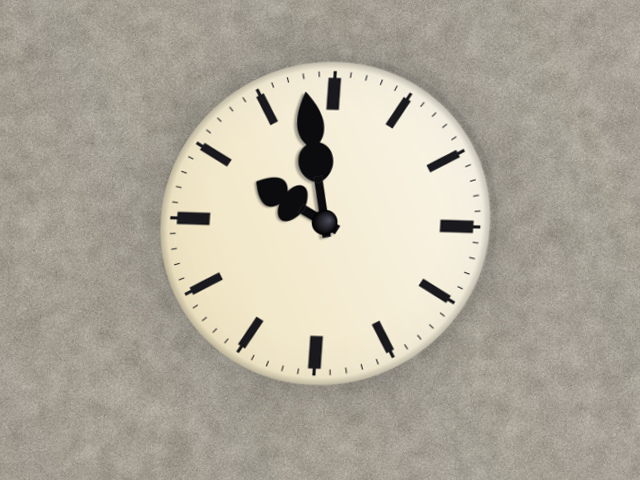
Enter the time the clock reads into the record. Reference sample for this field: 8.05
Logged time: 9.58
